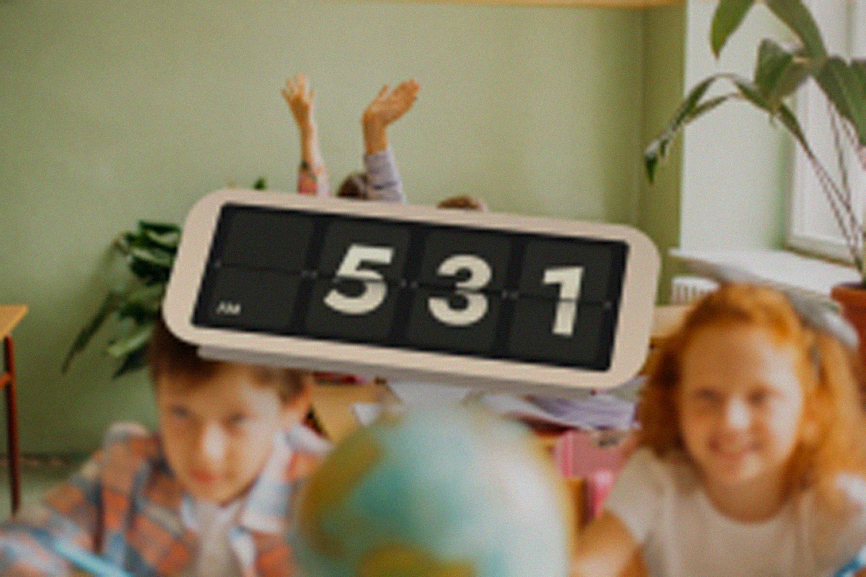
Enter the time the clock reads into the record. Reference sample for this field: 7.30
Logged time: 5.31
